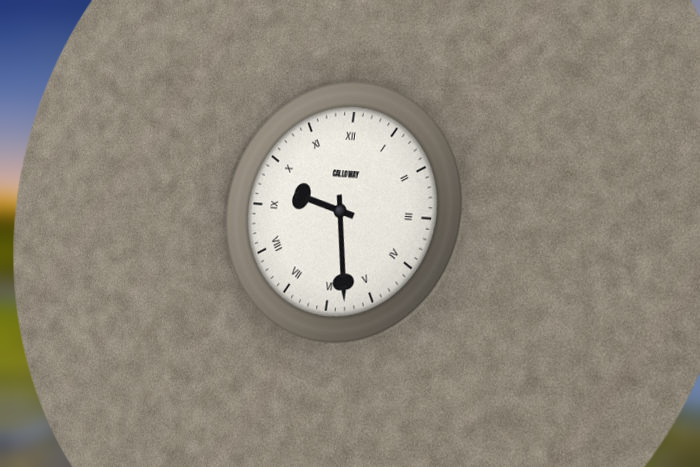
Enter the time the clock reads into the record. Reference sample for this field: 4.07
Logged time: 9.28
